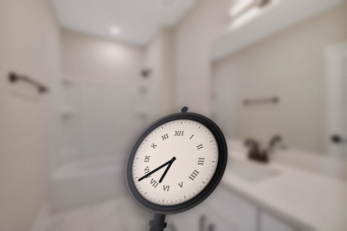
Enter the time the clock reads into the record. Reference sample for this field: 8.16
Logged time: 6.39
